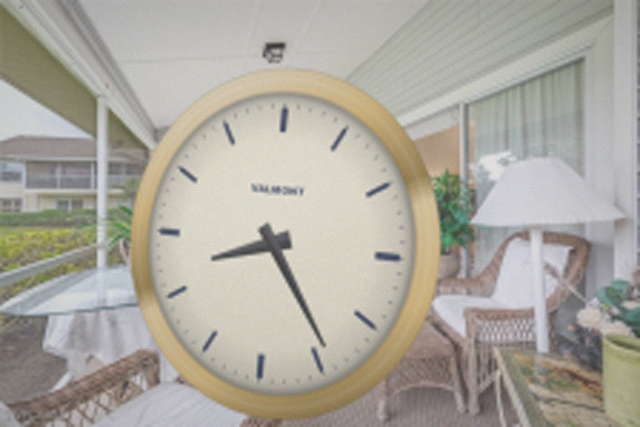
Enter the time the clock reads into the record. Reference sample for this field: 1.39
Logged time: 8.24
